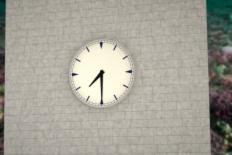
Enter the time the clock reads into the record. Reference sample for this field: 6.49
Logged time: 7.30
